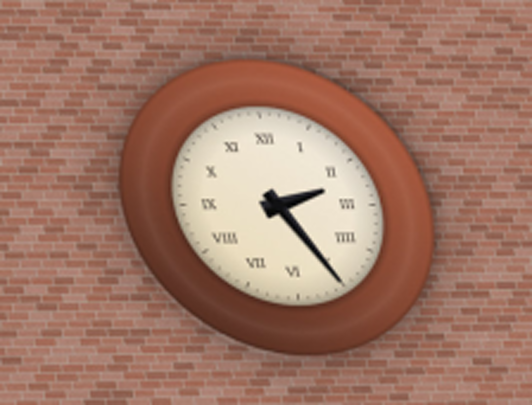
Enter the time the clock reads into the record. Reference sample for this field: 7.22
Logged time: 2.25
